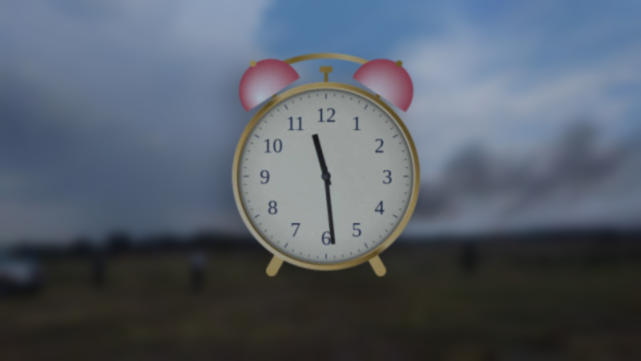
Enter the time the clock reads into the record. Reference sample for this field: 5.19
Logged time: 11.29
